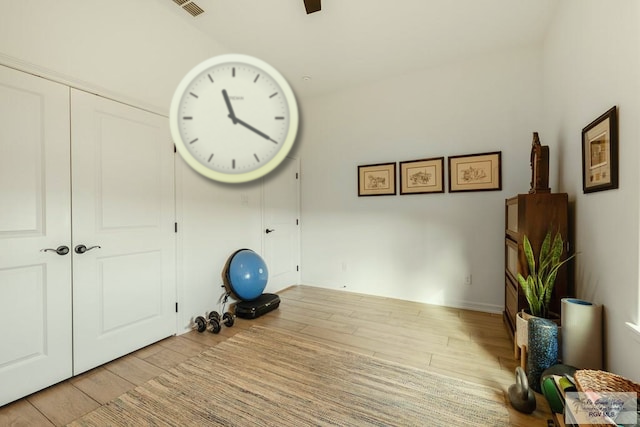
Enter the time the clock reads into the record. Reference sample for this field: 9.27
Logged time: 11.20
